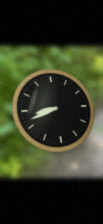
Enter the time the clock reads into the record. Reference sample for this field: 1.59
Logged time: 8.42
